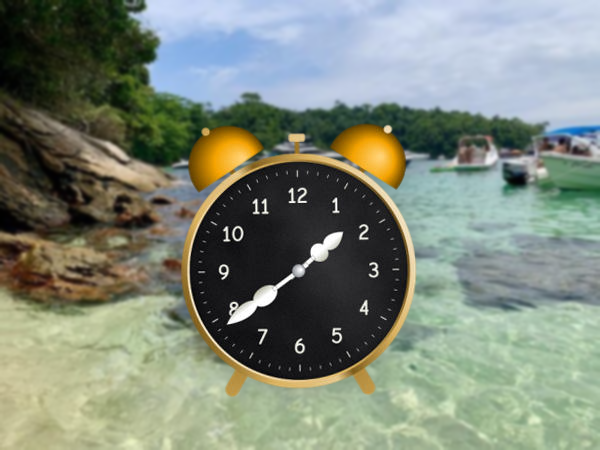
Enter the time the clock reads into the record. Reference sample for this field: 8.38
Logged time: 1.39
